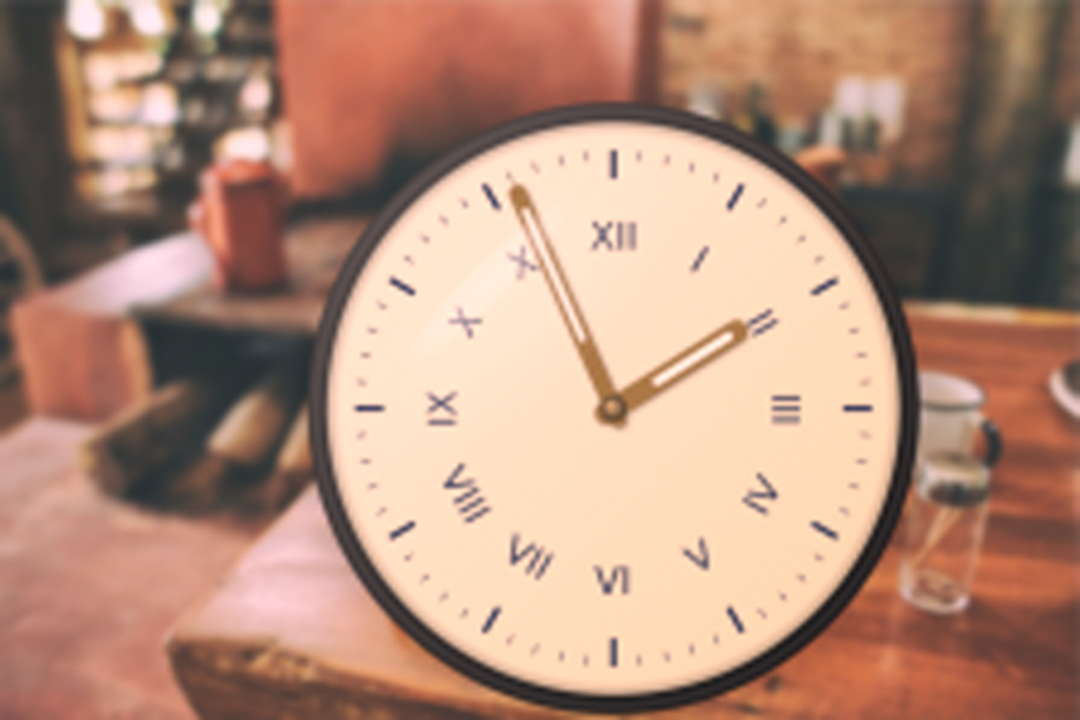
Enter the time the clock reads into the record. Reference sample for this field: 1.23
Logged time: 1.56
